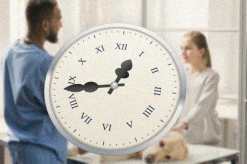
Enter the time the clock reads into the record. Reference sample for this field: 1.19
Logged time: 12.43
